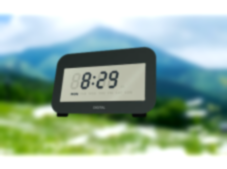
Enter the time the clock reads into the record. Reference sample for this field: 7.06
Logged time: 8.29
